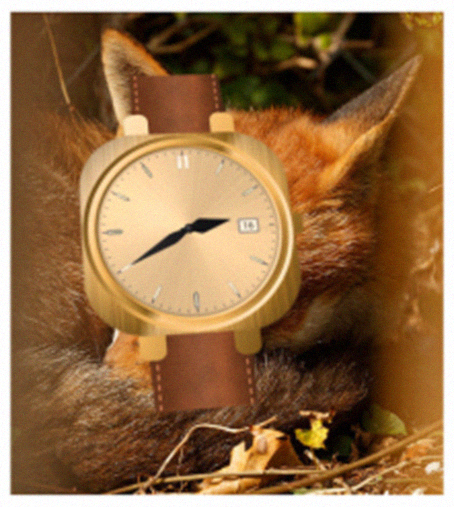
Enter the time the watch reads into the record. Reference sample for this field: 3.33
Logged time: 2.40
